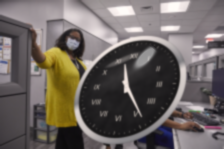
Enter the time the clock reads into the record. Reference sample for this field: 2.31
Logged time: 11.24
